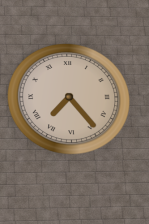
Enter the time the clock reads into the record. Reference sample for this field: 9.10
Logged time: 7.24
